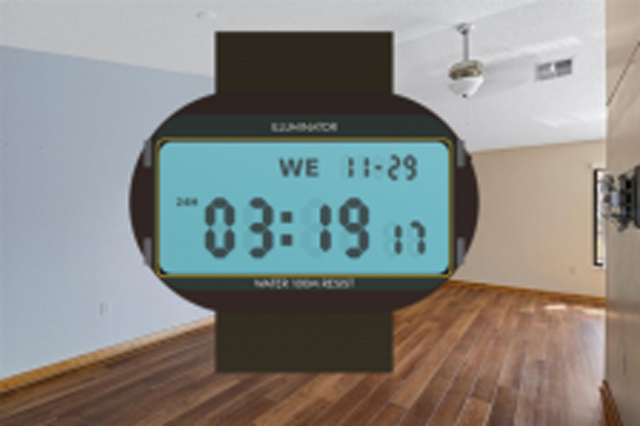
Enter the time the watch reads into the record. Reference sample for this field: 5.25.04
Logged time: 3.19.17
